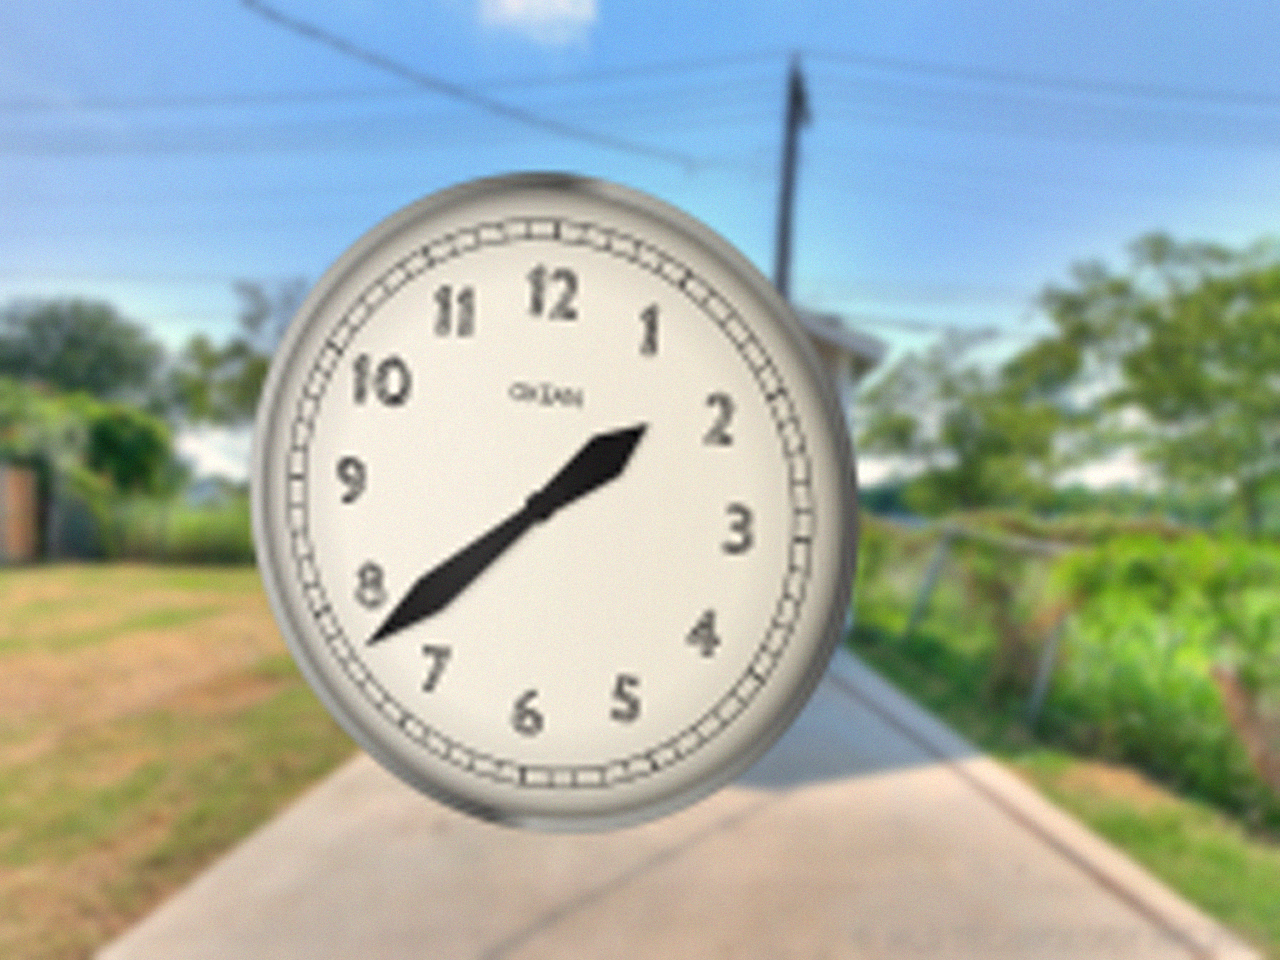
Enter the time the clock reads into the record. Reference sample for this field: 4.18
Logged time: 1.38
